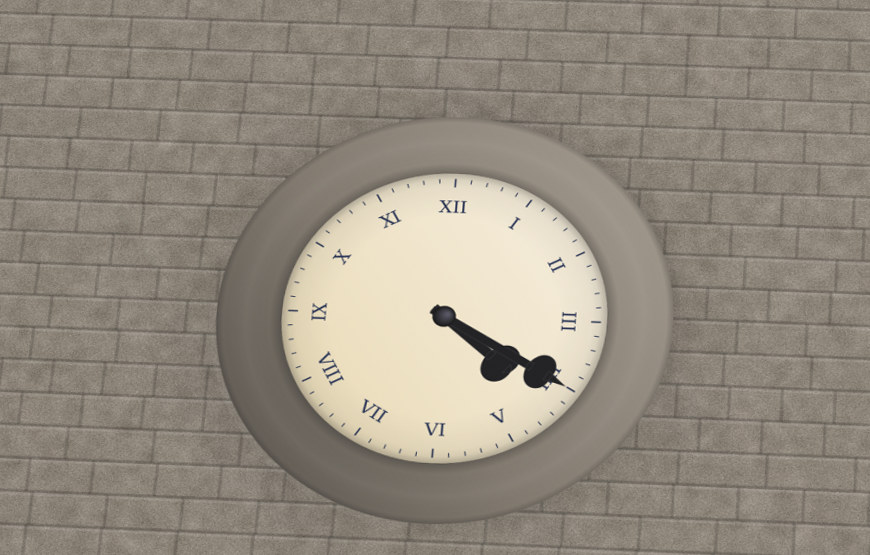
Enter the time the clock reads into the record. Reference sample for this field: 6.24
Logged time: 4.20
